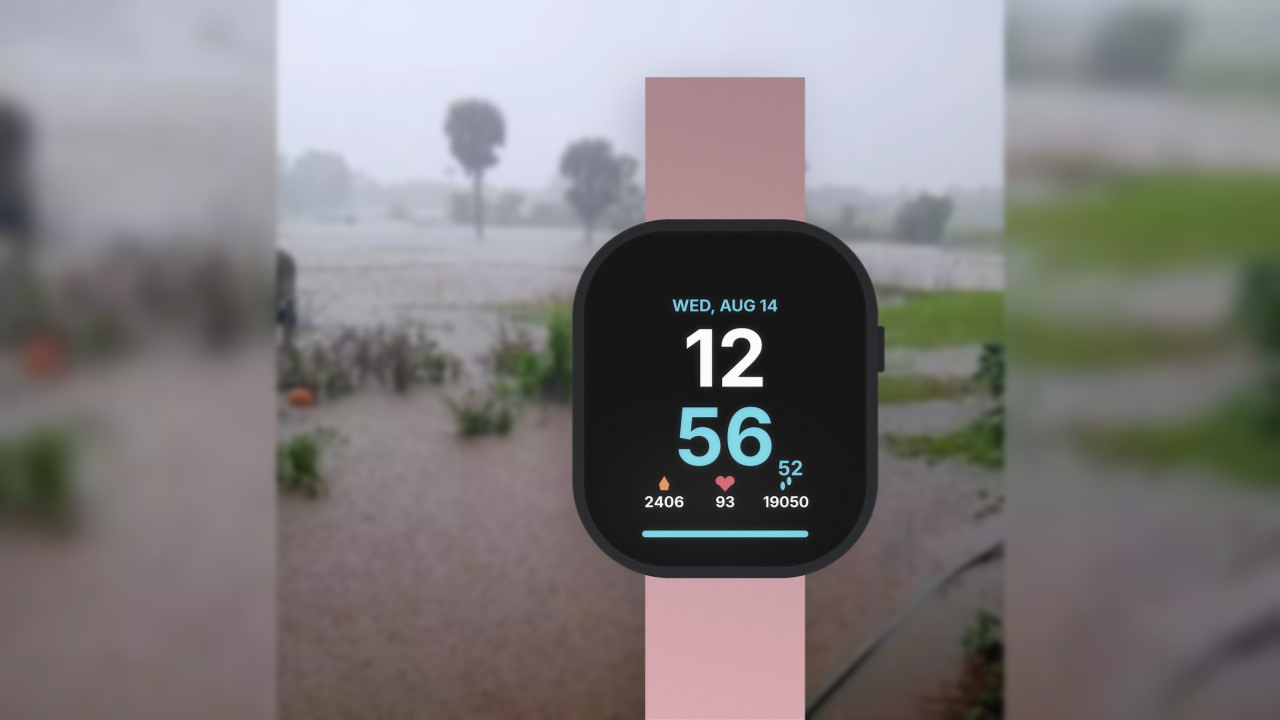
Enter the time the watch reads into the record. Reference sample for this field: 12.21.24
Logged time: 12.56.52
